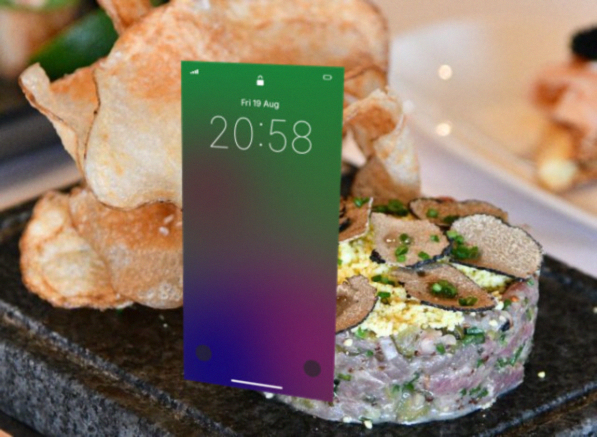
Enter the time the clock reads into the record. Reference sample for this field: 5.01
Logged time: 20.58
